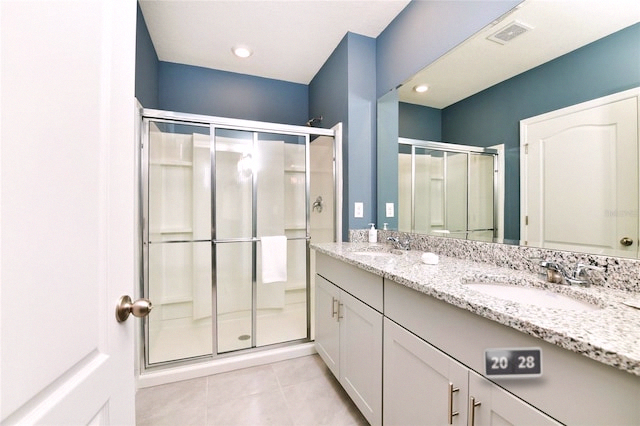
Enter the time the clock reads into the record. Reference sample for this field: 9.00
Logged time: 20.28
